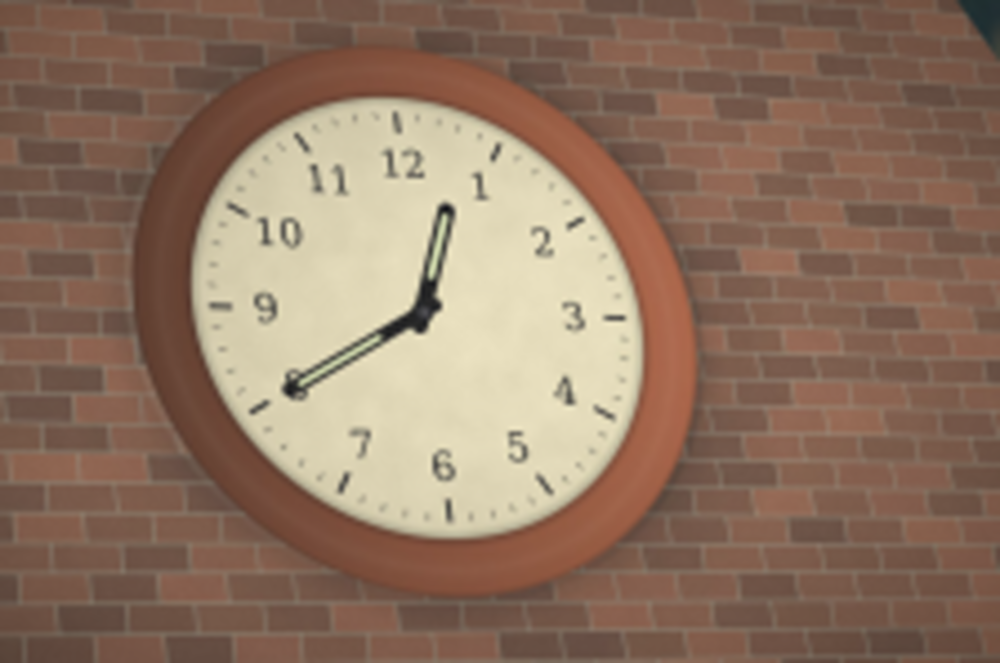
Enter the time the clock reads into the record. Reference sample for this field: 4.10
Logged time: 12.40
